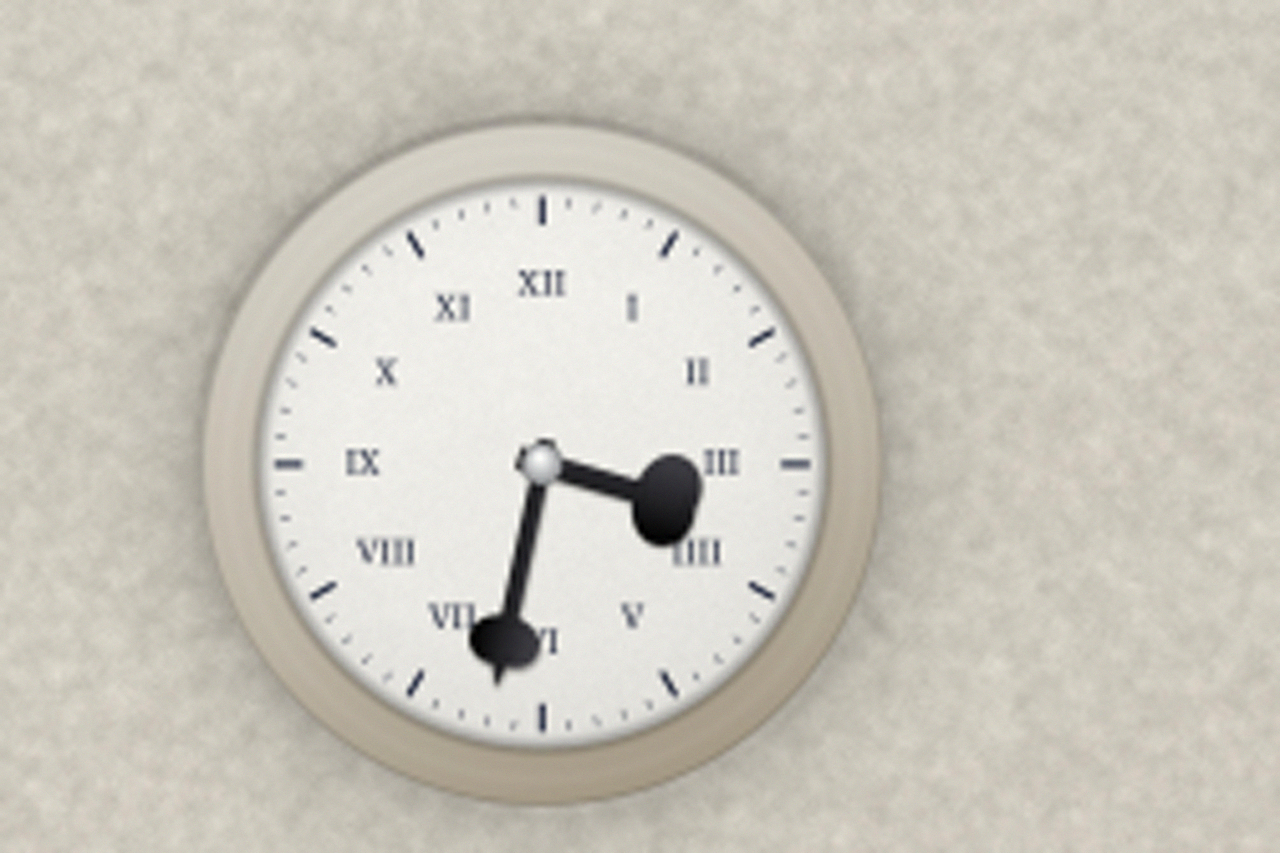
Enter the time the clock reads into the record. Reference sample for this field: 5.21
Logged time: 3.32
